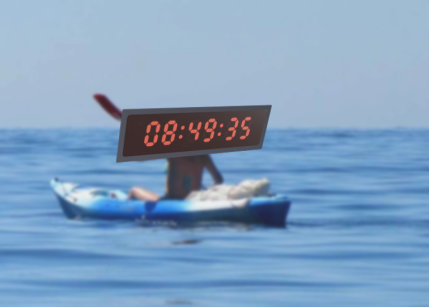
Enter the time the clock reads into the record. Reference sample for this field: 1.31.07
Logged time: 8.49.35
